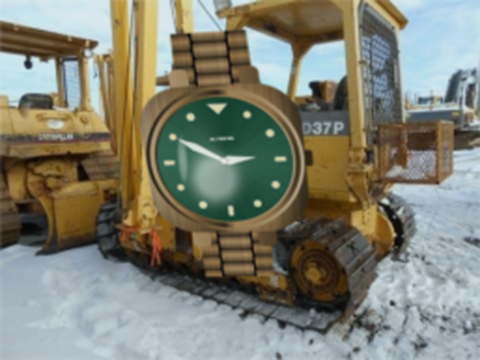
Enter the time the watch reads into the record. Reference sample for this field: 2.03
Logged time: 2.50
